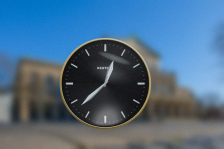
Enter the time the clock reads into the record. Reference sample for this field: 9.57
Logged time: 12.38
